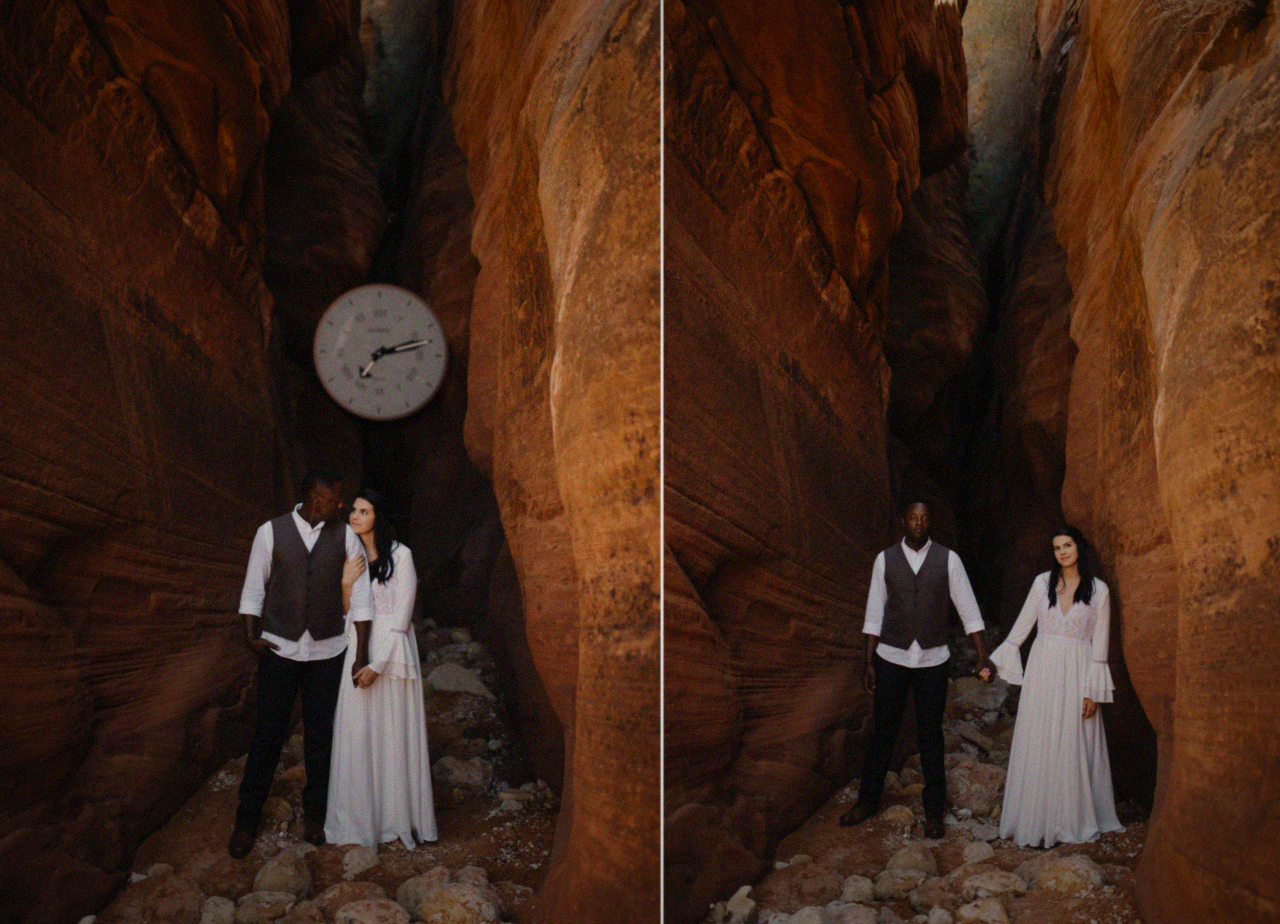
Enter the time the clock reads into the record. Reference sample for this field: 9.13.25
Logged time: 7.12.20
